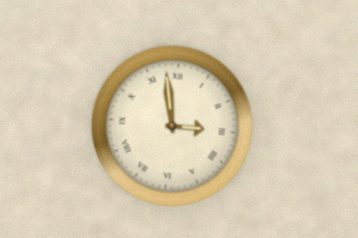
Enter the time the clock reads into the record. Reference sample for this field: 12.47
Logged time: 2.58
